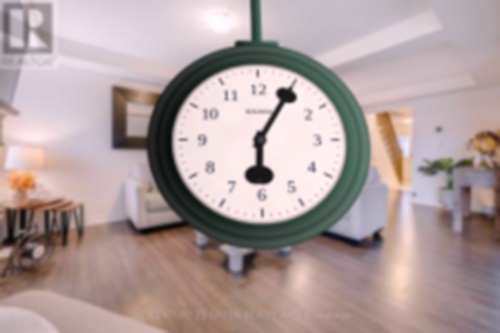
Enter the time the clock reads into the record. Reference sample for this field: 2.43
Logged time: 6.05
